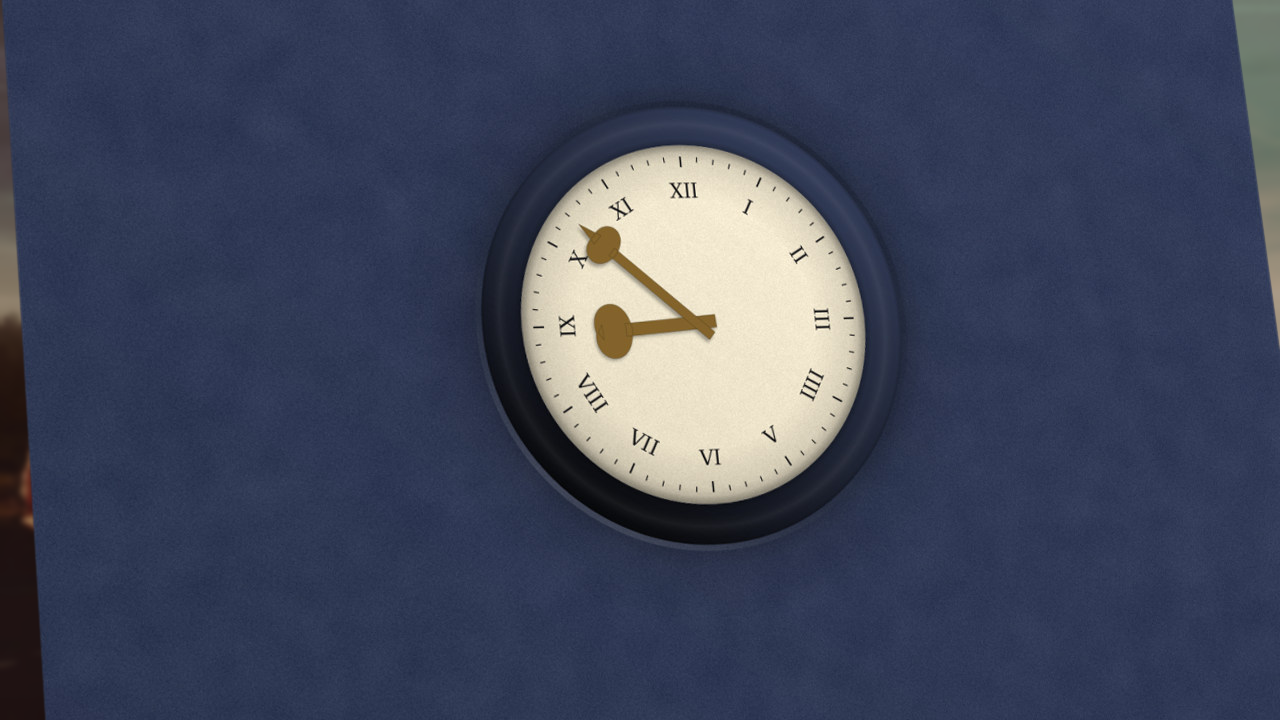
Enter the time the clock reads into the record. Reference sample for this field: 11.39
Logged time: 8.52
